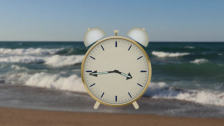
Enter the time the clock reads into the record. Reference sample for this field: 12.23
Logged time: 3.44
